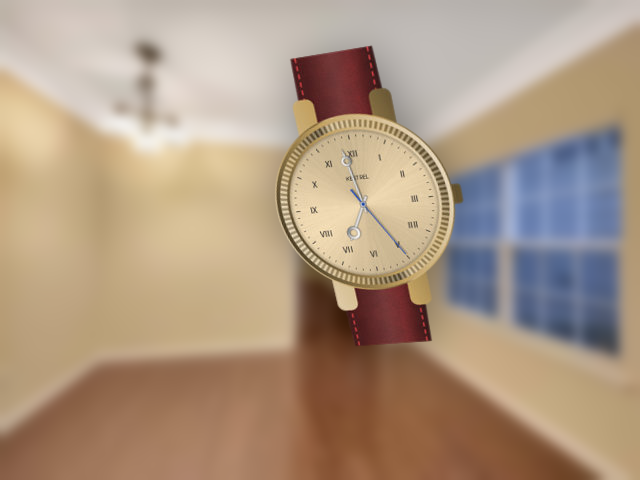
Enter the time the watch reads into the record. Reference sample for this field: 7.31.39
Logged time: 6.58.25
